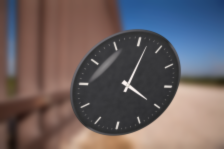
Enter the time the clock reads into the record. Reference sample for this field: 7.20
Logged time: 4.02
